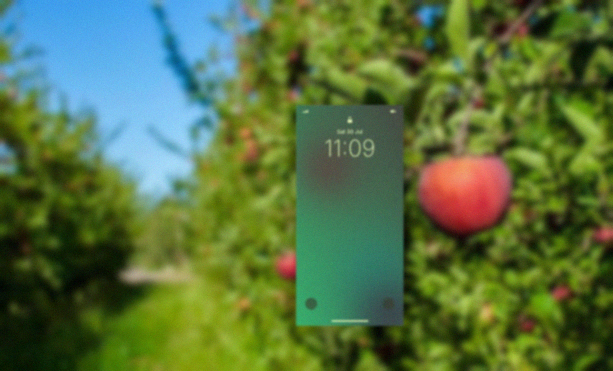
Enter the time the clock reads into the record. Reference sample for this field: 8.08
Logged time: 11.09
